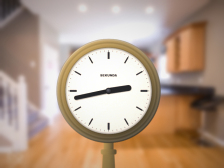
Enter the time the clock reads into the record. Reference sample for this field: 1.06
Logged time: 2.43
